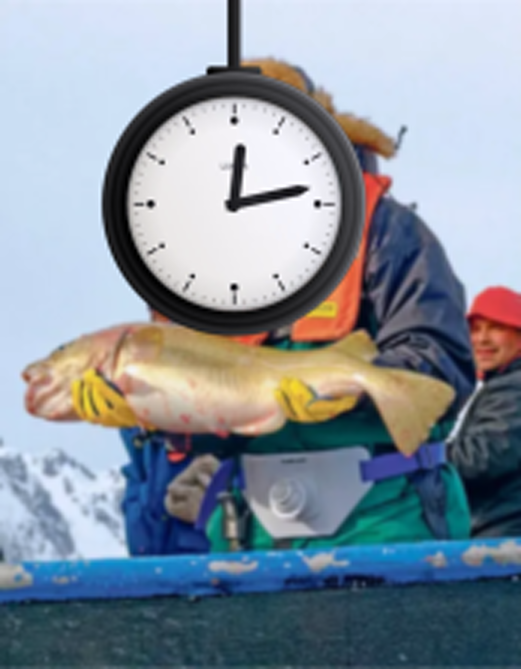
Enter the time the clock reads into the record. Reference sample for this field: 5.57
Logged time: 12.13
